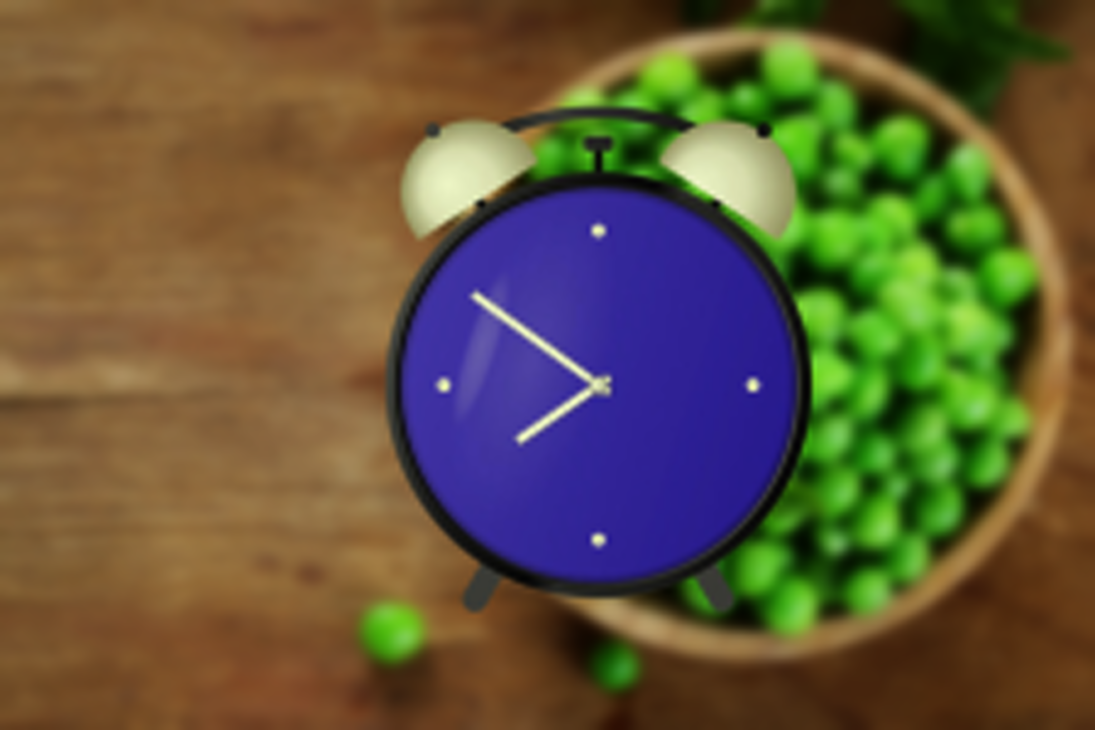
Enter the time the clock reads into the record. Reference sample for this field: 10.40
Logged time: 7.51
